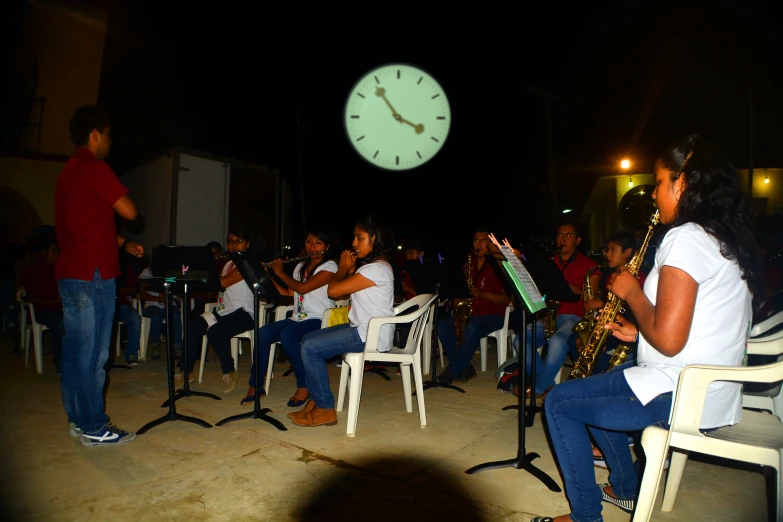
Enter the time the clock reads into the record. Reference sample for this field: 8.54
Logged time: 3.54
